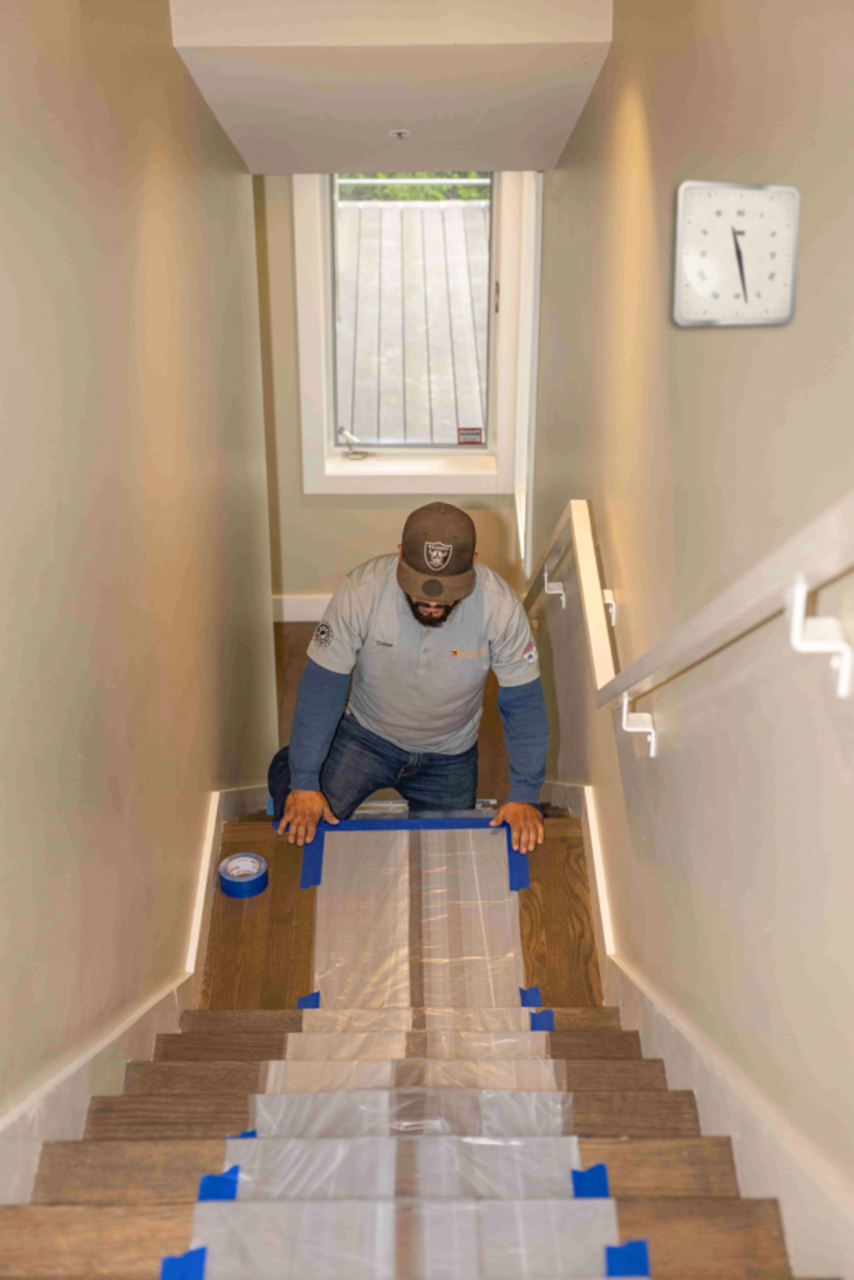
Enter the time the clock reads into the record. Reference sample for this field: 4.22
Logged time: 11.28
